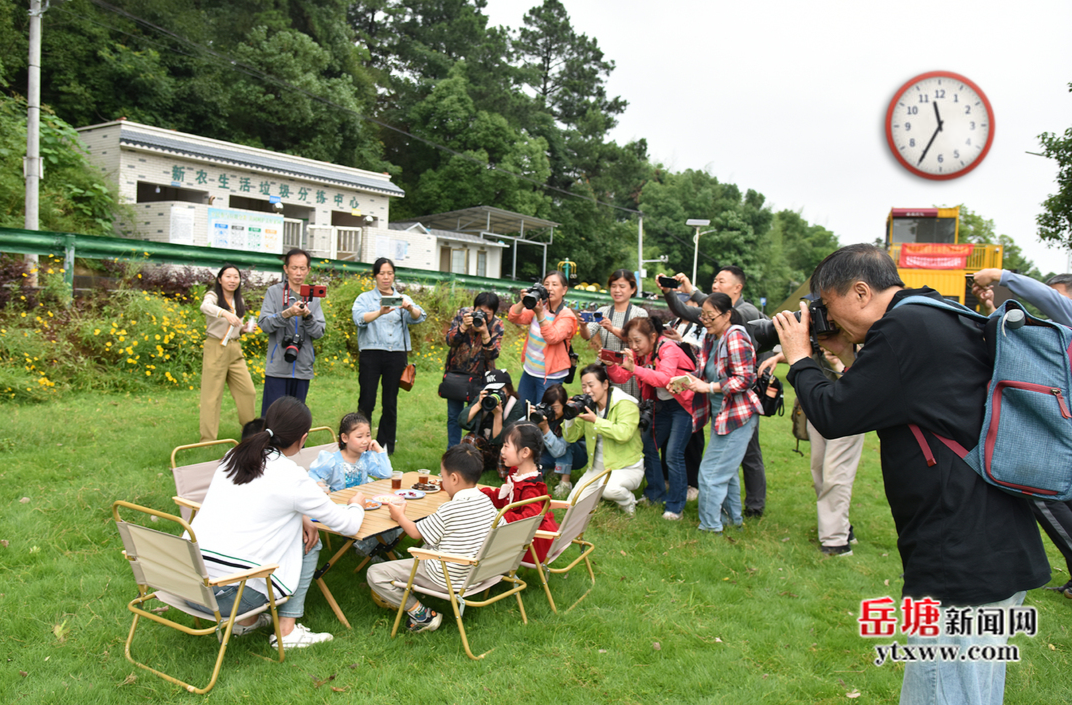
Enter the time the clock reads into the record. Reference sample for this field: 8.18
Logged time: 11.35
